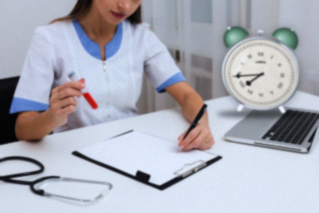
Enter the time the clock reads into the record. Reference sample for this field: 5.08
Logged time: 7.44
